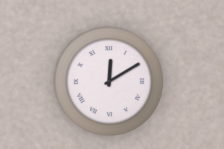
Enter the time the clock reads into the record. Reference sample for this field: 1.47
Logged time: 12.10
